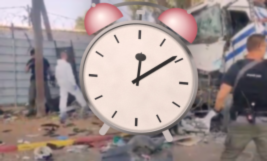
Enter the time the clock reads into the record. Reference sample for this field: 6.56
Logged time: 12.09
